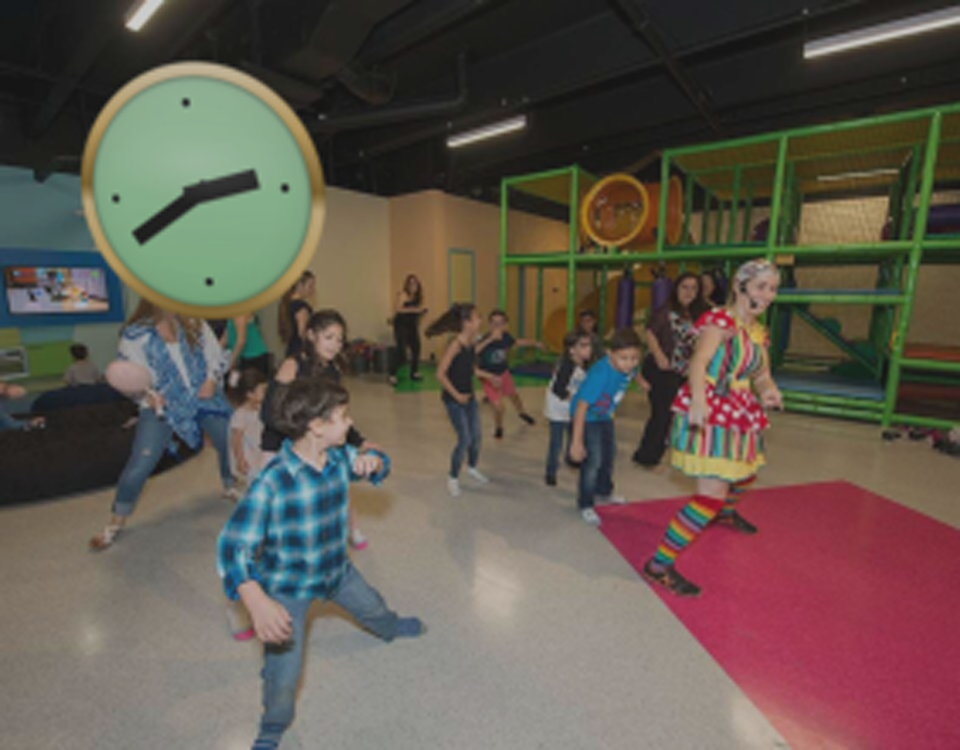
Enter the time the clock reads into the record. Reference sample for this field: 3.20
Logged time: 2.40
